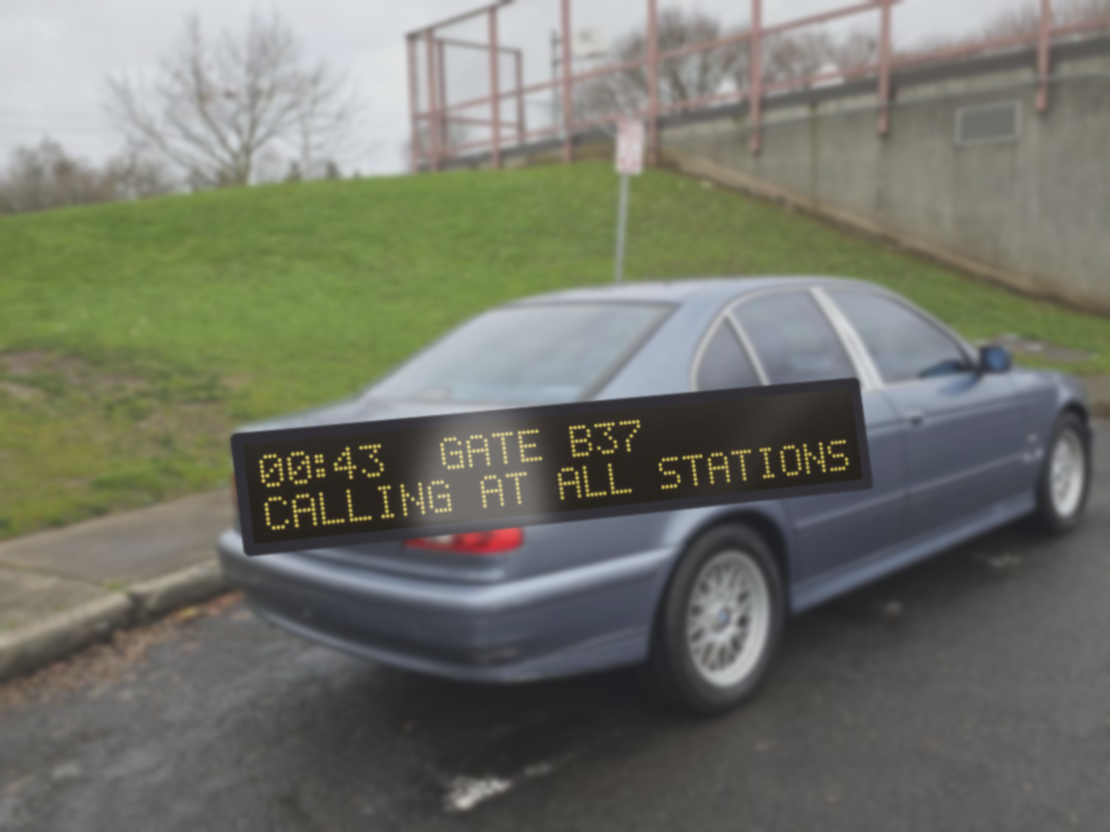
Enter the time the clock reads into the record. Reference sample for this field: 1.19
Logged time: 0.43
